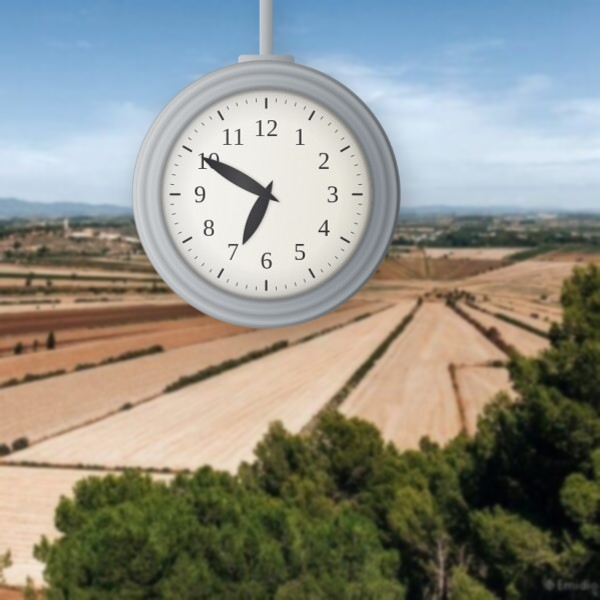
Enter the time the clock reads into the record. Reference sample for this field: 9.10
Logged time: 6.50
